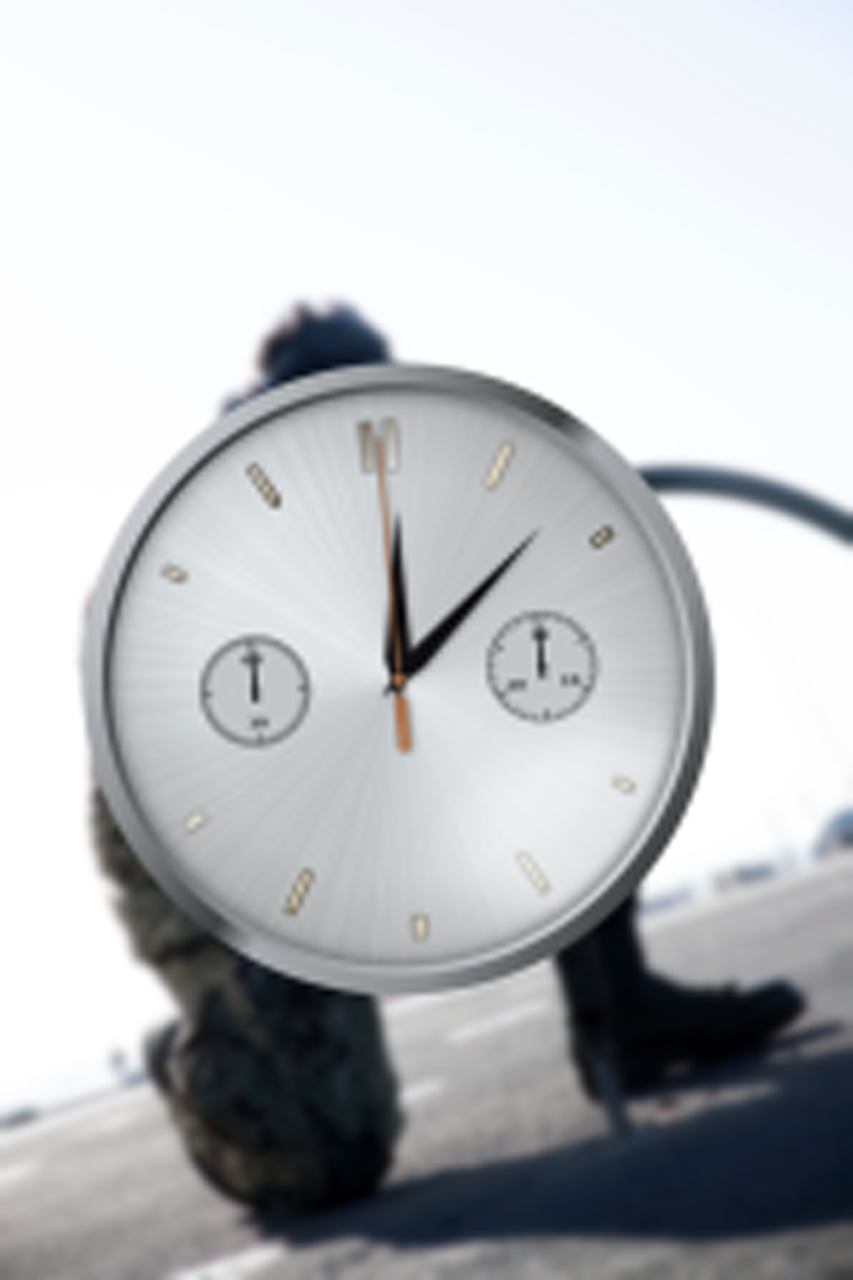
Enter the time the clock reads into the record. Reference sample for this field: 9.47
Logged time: 12.08
